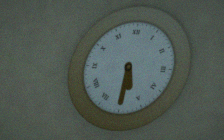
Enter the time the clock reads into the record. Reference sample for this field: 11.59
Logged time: 5.30
